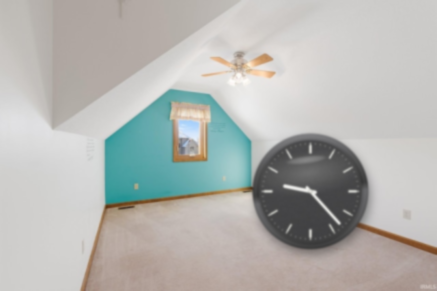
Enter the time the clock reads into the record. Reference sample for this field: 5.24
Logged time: 9.23
